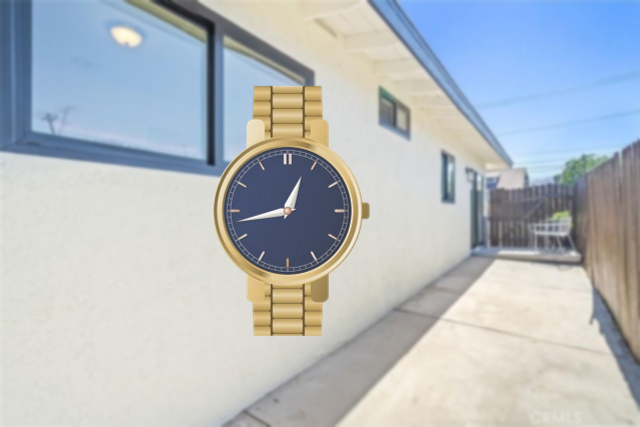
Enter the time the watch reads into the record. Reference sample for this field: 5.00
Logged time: 12.43
